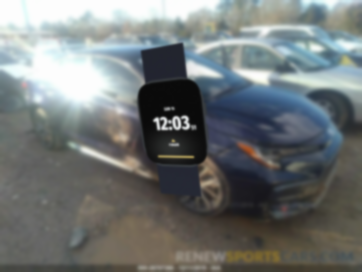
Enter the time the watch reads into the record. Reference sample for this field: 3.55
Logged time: 12.03
